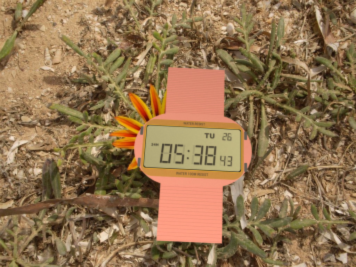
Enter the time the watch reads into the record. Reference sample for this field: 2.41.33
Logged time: 5.38.43
